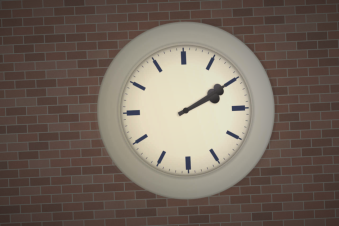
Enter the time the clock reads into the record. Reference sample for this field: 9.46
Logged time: 2.10
